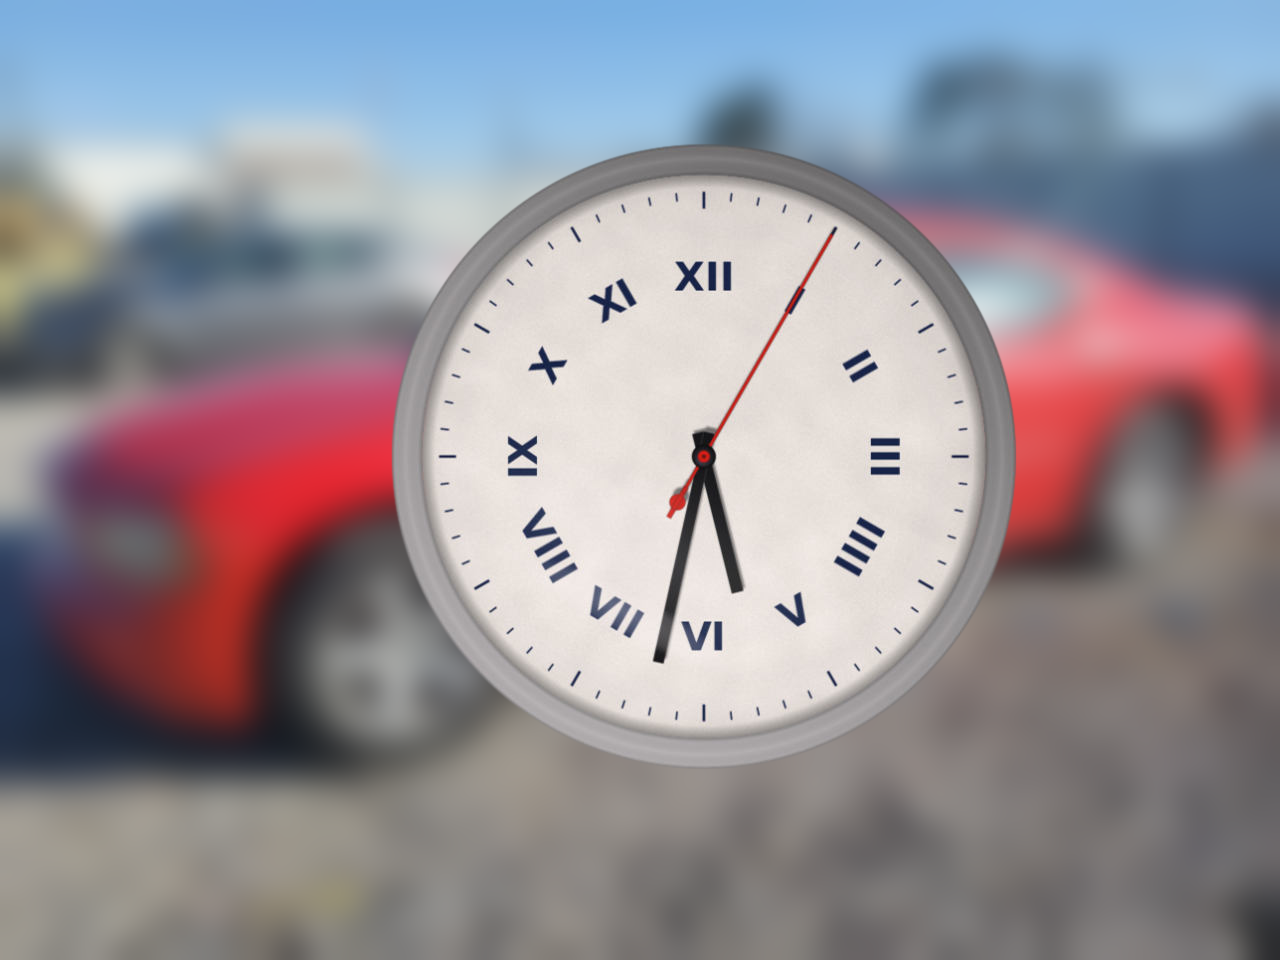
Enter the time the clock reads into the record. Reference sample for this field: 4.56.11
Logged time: 5.32.05
